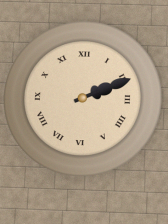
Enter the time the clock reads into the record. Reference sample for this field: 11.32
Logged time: 2.11
